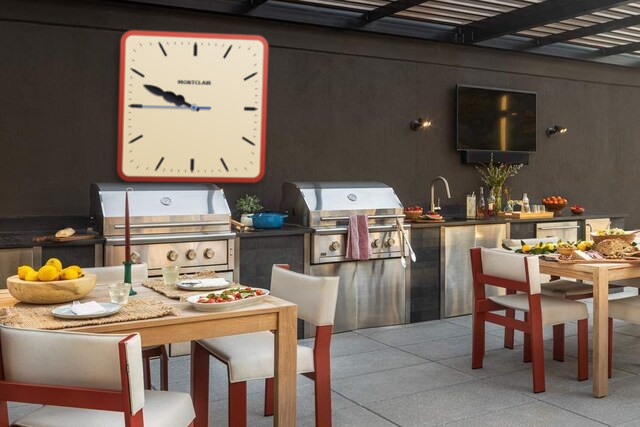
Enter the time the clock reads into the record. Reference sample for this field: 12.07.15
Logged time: 9.48.45
